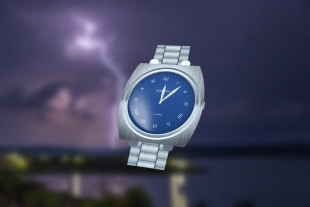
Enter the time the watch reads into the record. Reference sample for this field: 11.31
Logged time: 12.07
